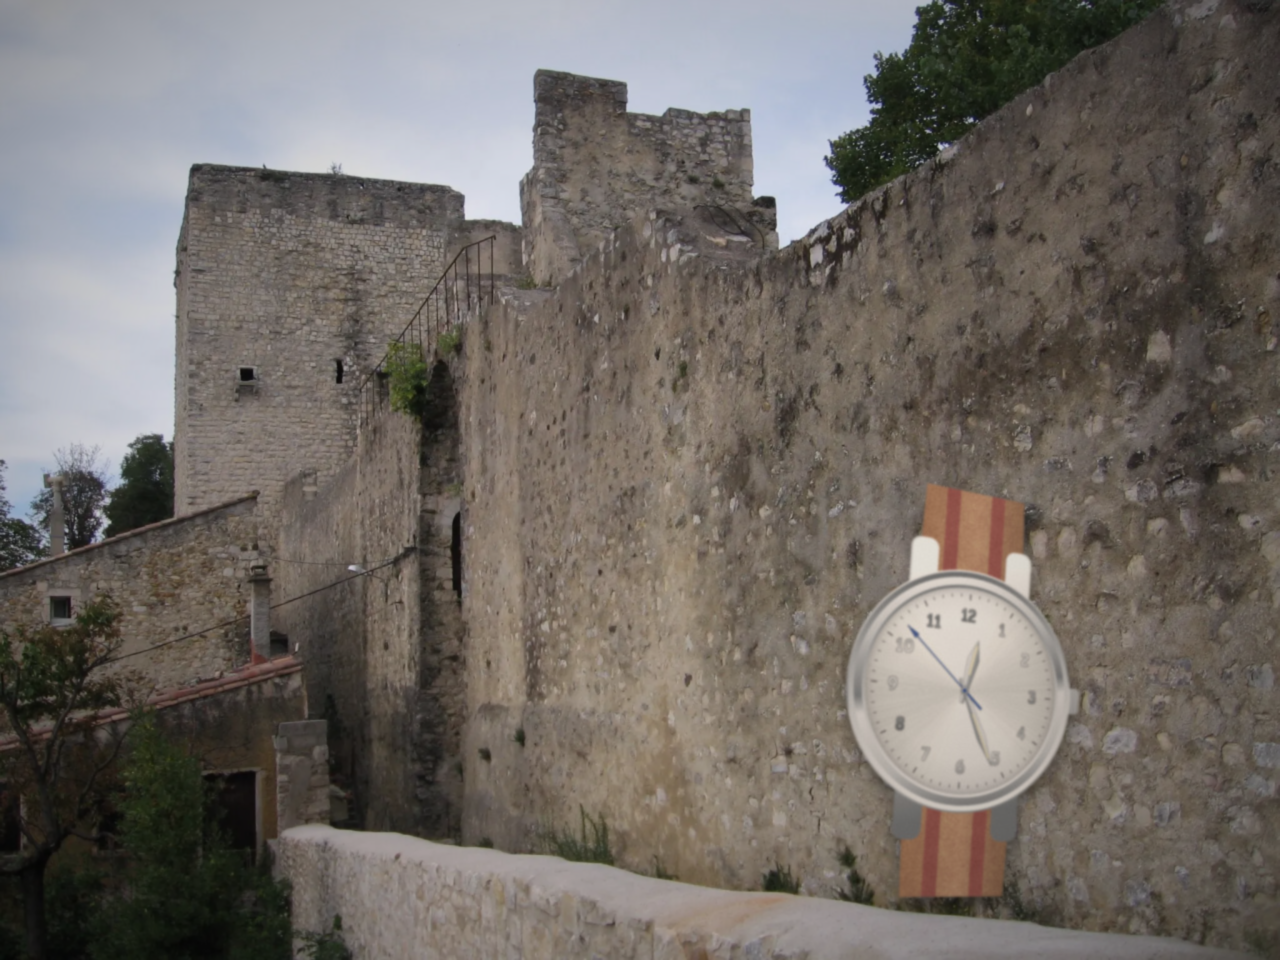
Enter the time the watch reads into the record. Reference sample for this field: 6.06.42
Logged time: 12.25.52
